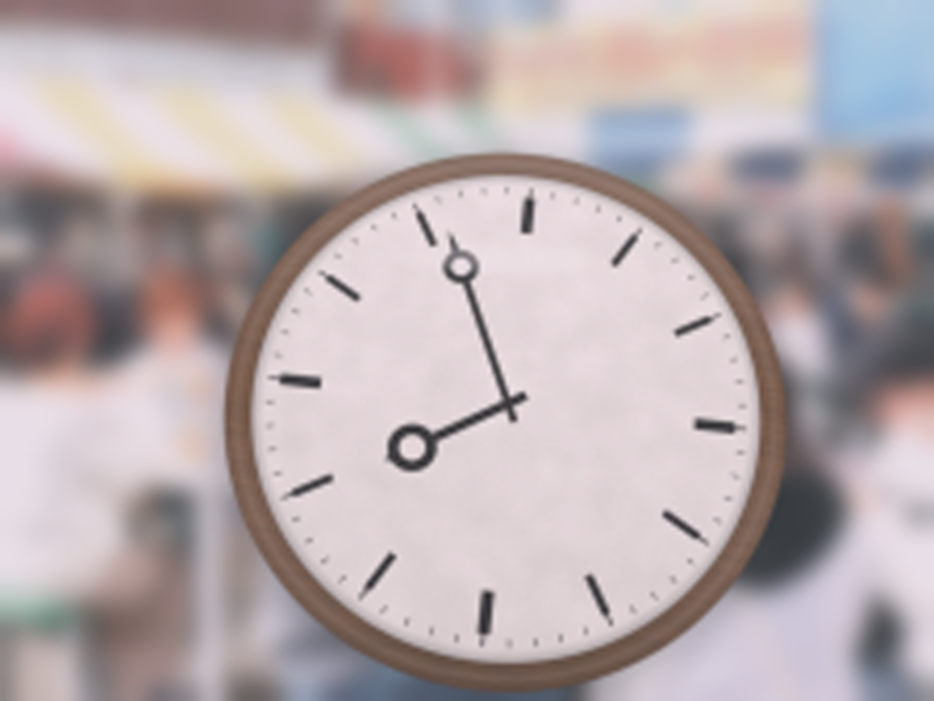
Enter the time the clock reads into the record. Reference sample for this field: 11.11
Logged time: 7.56
